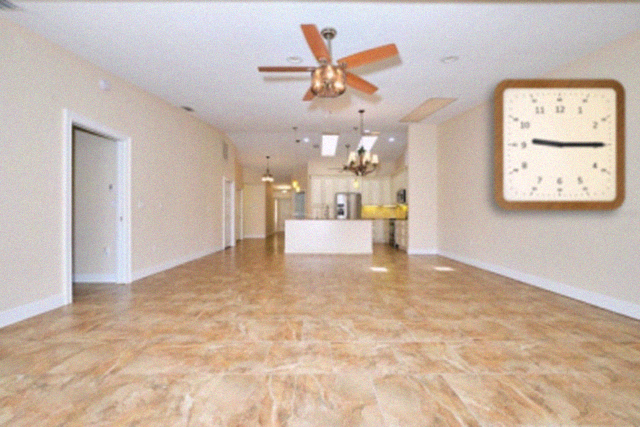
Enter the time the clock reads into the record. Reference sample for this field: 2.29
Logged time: 9.15
